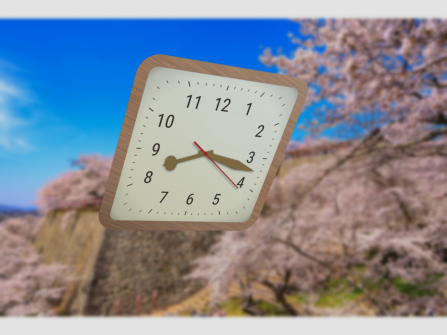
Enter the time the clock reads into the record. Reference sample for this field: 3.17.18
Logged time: 8.17.21
